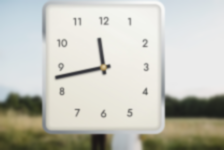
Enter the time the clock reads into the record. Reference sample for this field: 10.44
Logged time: 11.43
